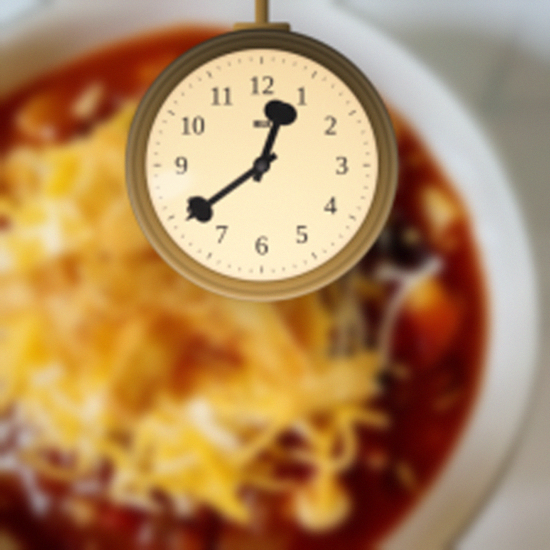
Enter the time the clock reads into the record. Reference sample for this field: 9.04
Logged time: 12.39
